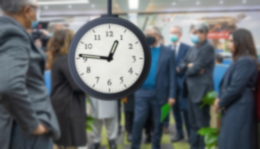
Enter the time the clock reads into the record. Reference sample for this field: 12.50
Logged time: 12.46
